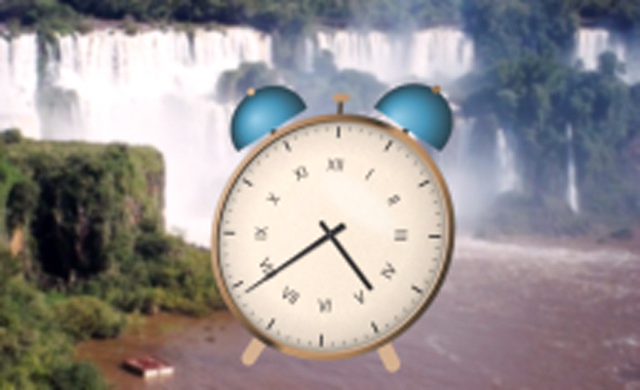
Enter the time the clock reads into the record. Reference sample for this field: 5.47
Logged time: 4.39
